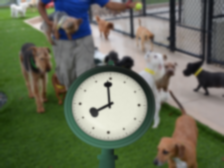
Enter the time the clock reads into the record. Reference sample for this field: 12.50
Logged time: 7.59
